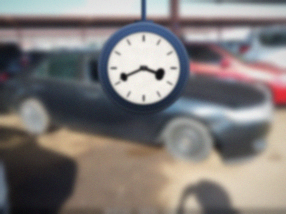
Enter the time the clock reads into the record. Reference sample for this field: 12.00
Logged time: 3.41
